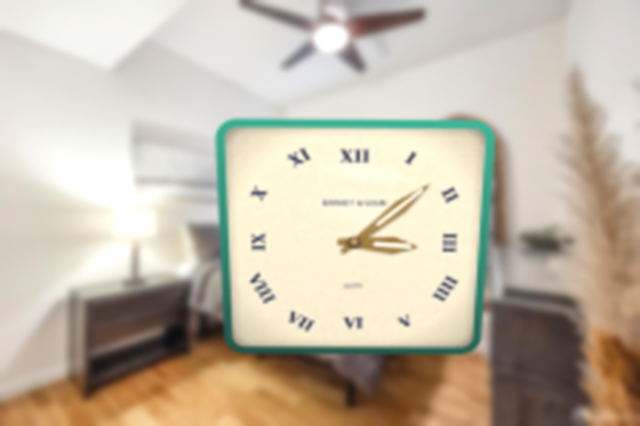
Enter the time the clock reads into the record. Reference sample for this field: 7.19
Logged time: 3.08
